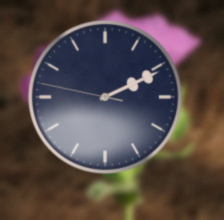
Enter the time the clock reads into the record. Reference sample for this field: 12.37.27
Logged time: 2.10.47
